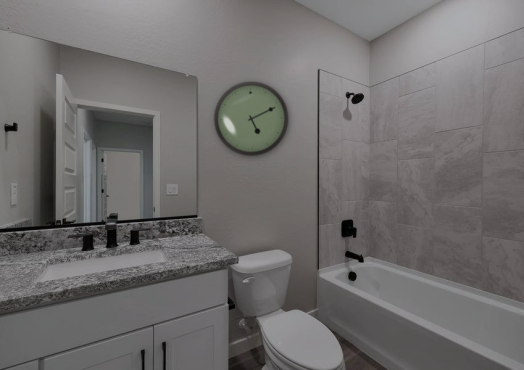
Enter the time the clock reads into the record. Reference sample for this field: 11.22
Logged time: 5.11
